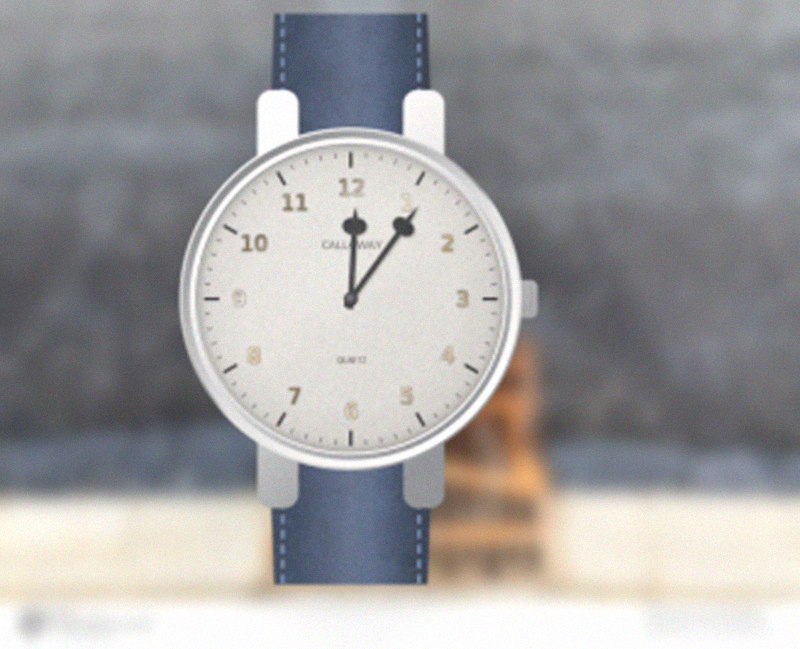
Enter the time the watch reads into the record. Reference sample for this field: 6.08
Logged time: 12.06
